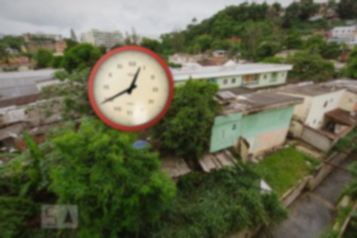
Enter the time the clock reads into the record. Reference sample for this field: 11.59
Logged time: 12.40
